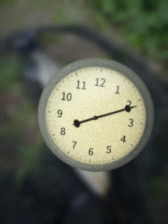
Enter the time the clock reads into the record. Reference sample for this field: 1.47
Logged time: 8.11
